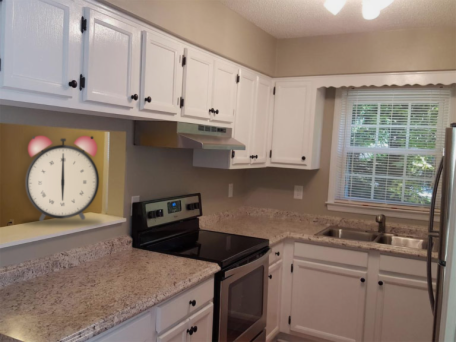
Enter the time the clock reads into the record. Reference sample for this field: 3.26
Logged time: 6.00
